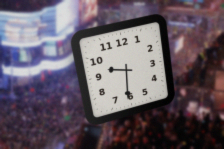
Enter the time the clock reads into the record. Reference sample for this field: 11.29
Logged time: 9.31
